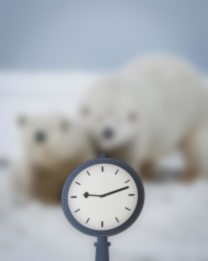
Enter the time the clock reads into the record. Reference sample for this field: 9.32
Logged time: 9.12
